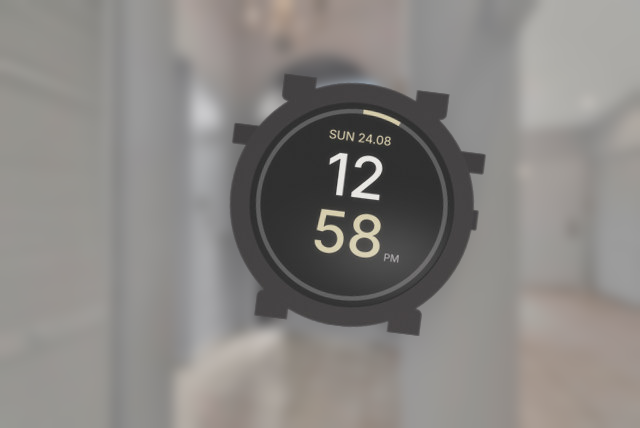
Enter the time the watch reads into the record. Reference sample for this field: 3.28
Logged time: 12.58
